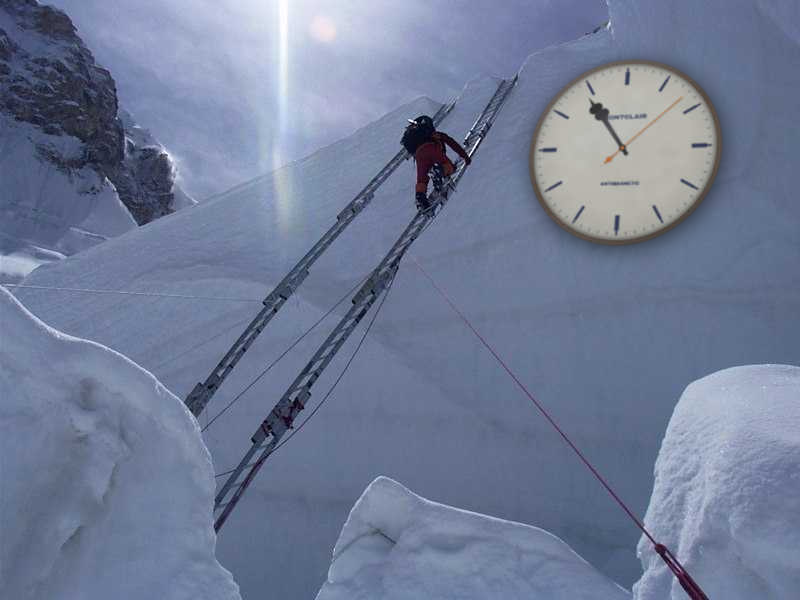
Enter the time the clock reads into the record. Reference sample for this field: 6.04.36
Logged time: 10.54.08
